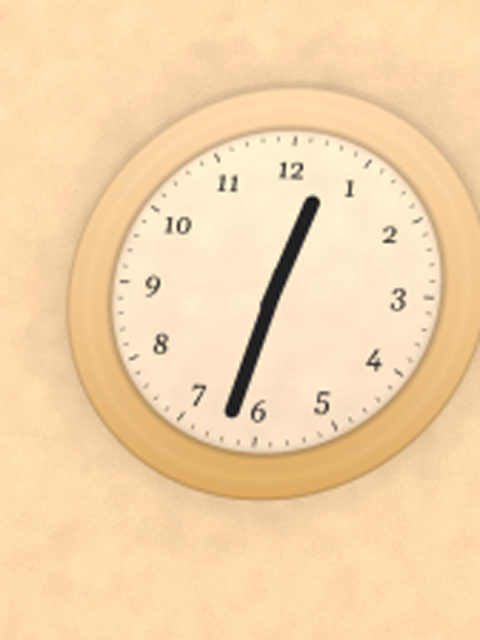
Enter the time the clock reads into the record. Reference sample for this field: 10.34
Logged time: 12.32
